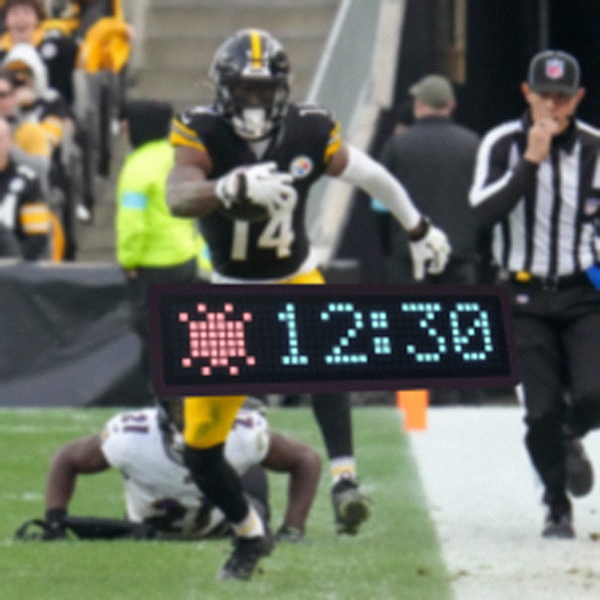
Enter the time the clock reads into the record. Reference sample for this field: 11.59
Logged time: 12.30
